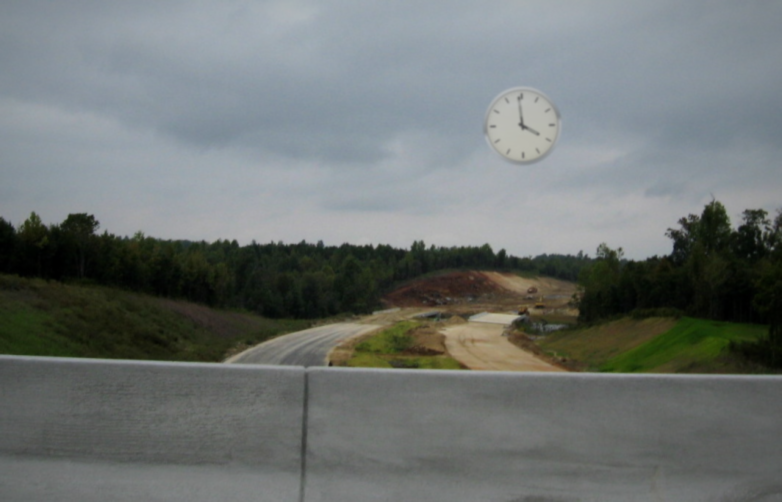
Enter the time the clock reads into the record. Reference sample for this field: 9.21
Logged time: 3.59
